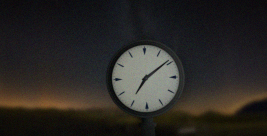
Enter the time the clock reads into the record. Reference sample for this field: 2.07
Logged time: 7.09
